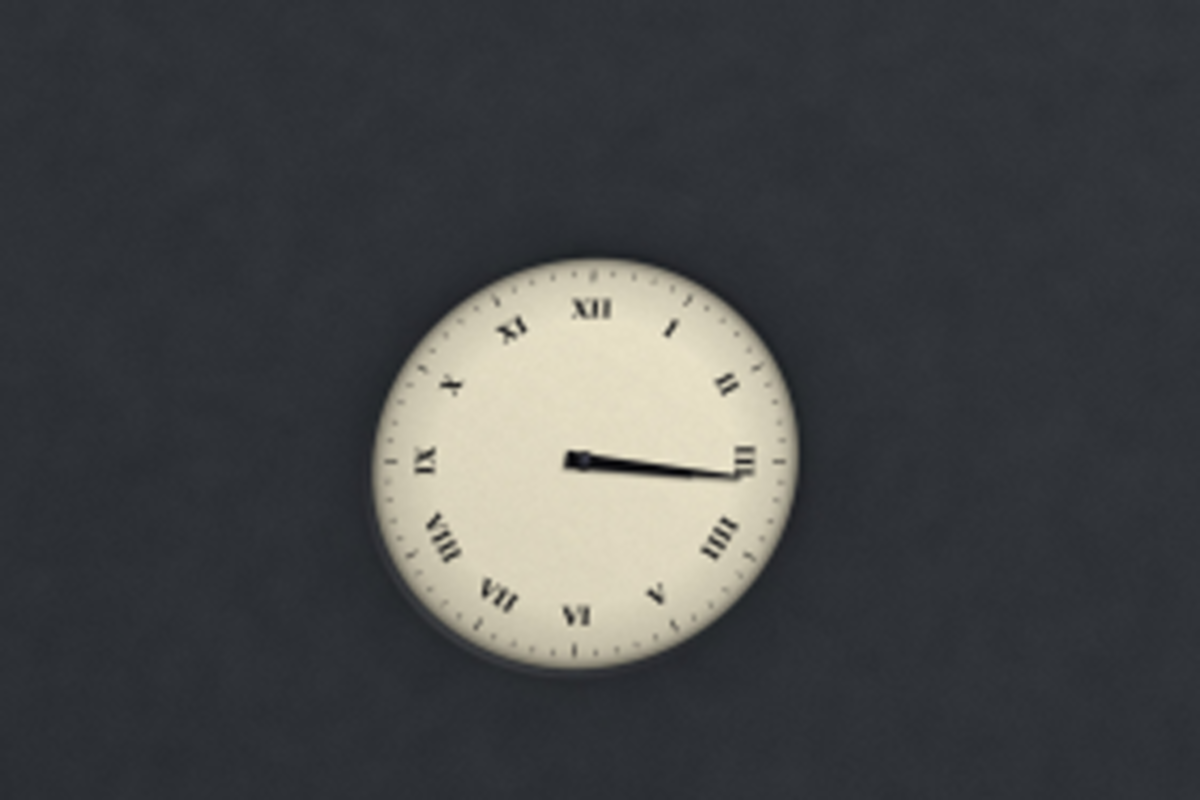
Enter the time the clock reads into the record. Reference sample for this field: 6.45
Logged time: 3.16
